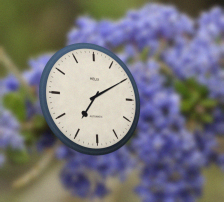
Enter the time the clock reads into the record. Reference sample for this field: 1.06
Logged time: 7.10
